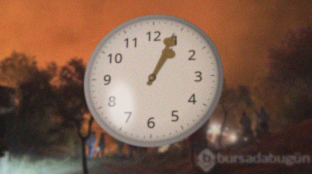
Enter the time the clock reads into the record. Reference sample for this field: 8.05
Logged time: 1.04
